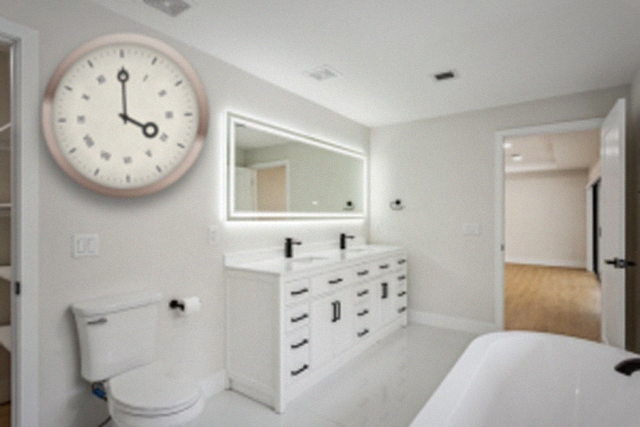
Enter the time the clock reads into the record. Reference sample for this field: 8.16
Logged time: 4.00
